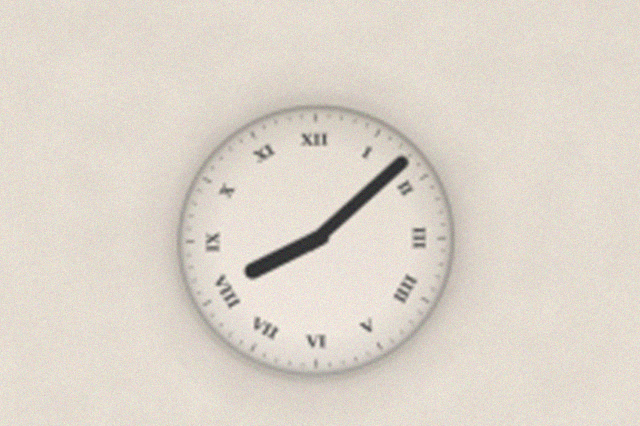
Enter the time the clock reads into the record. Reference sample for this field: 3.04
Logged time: 8.08
